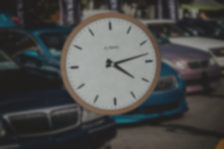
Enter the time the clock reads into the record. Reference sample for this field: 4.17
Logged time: 4.13
